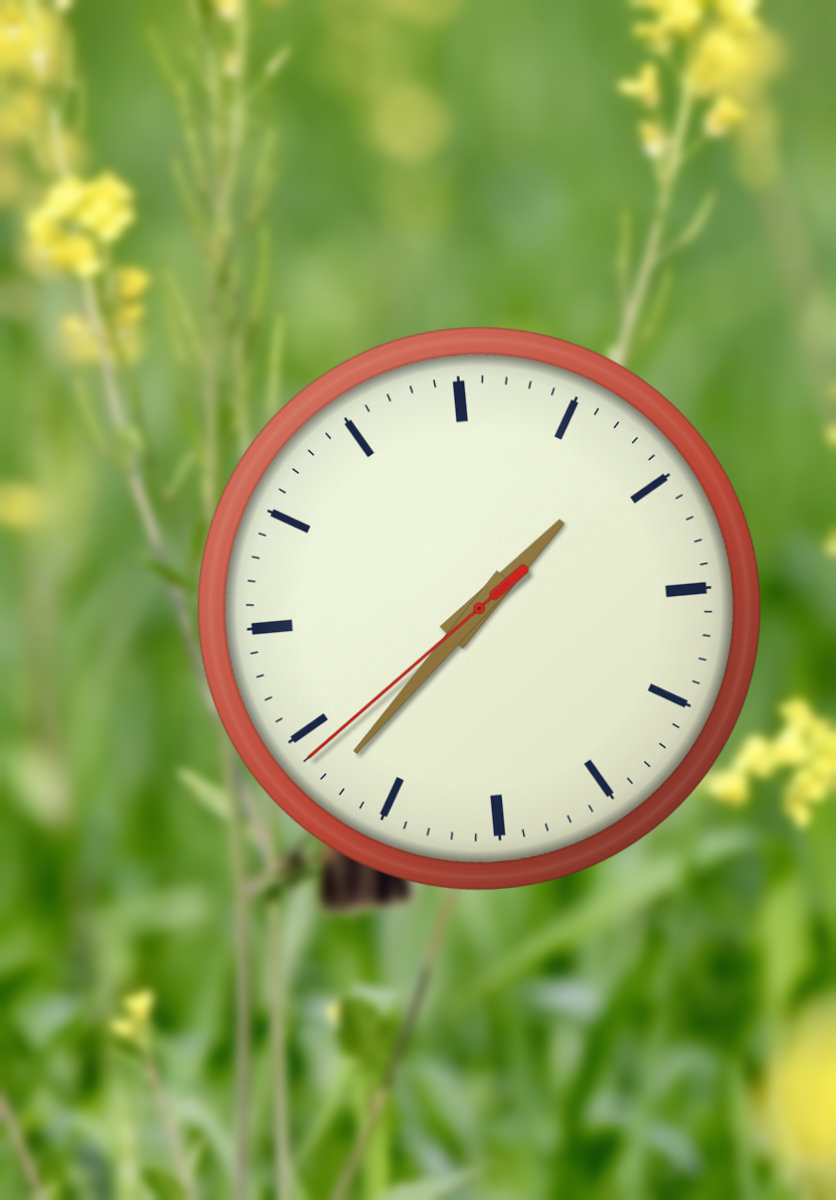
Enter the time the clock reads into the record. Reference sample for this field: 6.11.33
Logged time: 1.37.39
